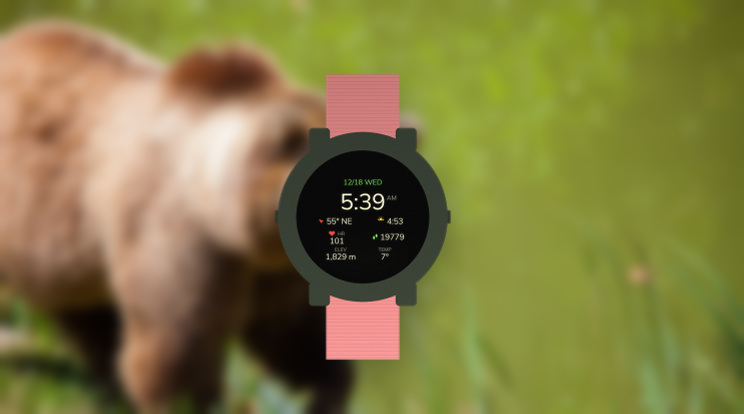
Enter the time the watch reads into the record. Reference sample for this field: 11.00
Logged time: 5.39
